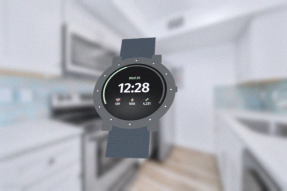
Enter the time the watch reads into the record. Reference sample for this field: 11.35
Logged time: 12.28
